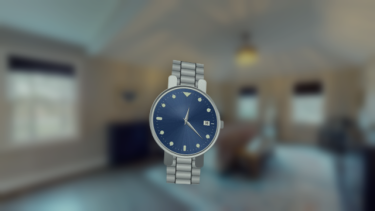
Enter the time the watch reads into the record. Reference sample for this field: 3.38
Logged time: 12.22
